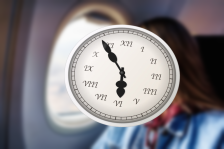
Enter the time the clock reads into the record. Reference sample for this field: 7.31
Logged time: 5.54
